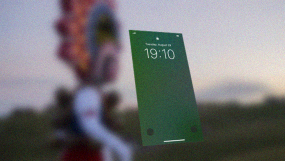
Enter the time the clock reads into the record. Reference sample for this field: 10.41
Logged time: 19.10
